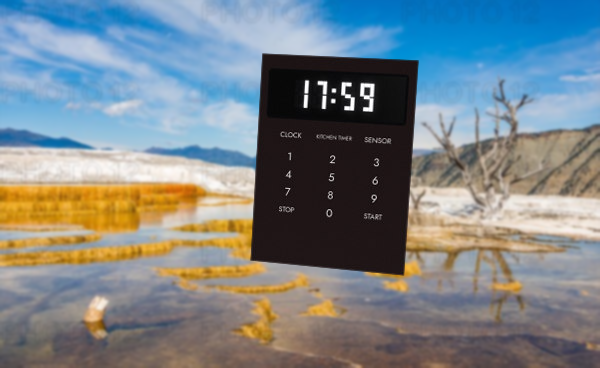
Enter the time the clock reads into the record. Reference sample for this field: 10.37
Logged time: 17.59
